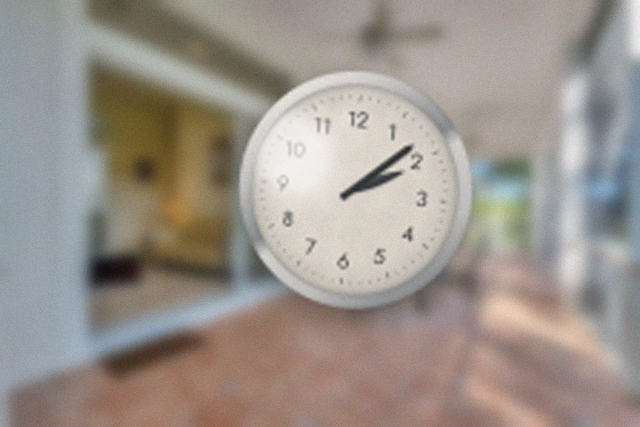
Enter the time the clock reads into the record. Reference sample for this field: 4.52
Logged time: 2.08
